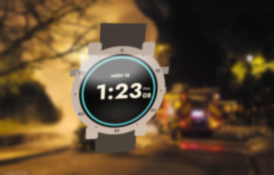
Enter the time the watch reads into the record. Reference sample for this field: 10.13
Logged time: 1.23
